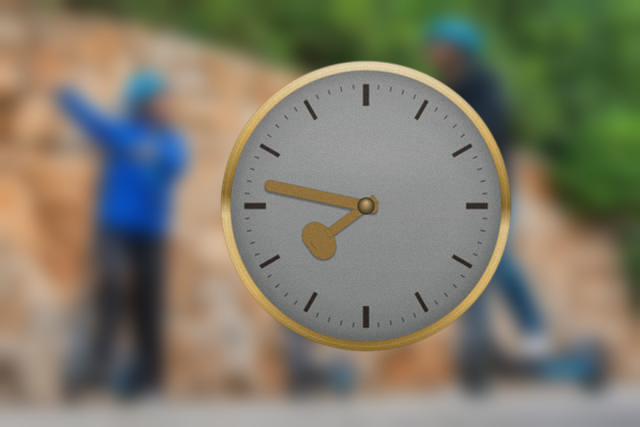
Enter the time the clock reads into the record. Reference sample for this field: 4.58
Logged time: 7.47
